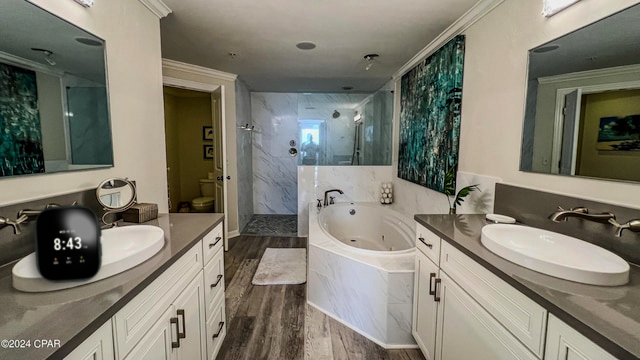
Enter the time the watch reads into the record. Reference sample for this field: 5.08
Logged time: 8.43
